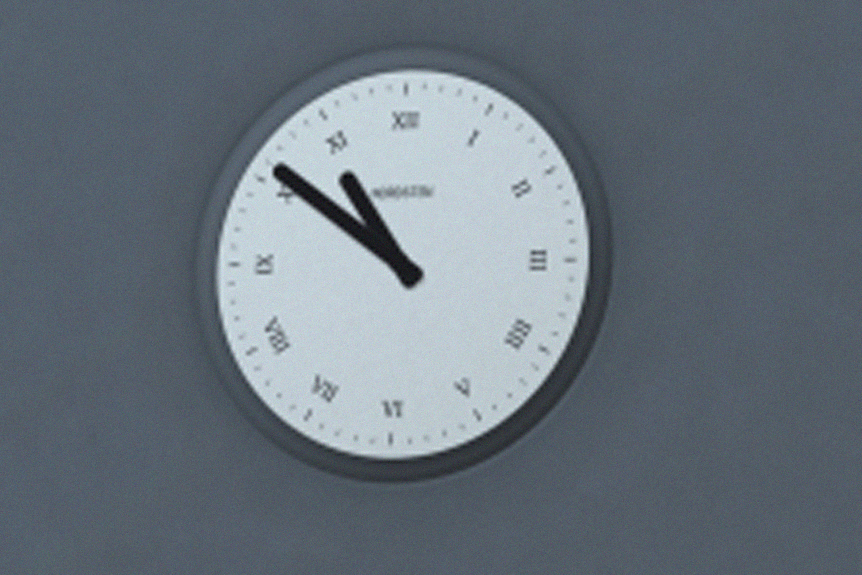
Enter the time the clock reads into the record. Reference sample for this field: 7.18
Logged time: 10.51
